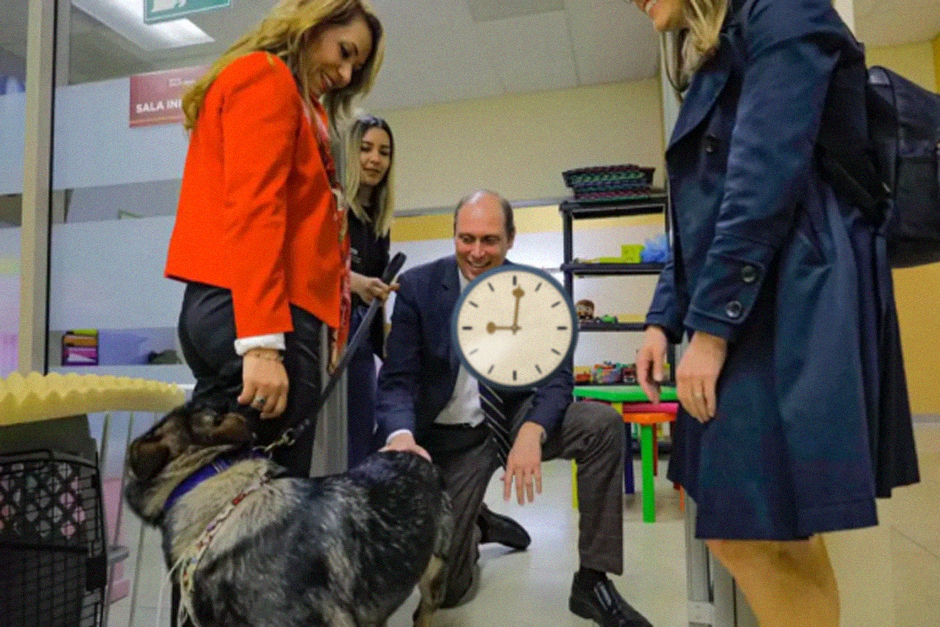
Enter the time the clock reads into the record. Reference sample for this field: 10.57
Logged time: 9.01
